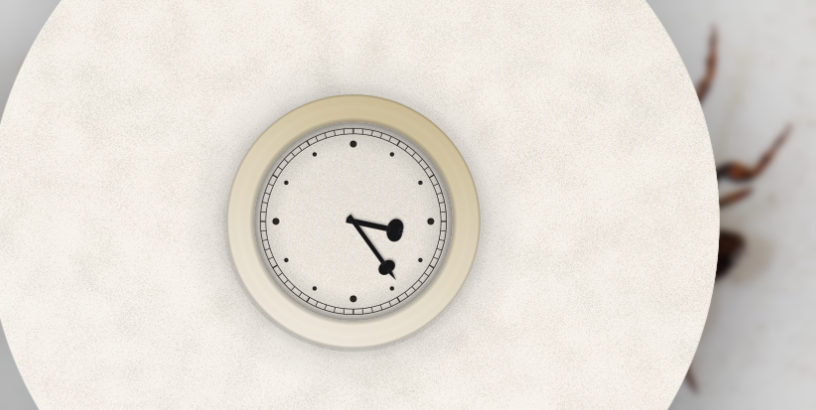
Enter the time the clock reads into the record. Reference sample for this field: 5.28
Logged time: 3.24
